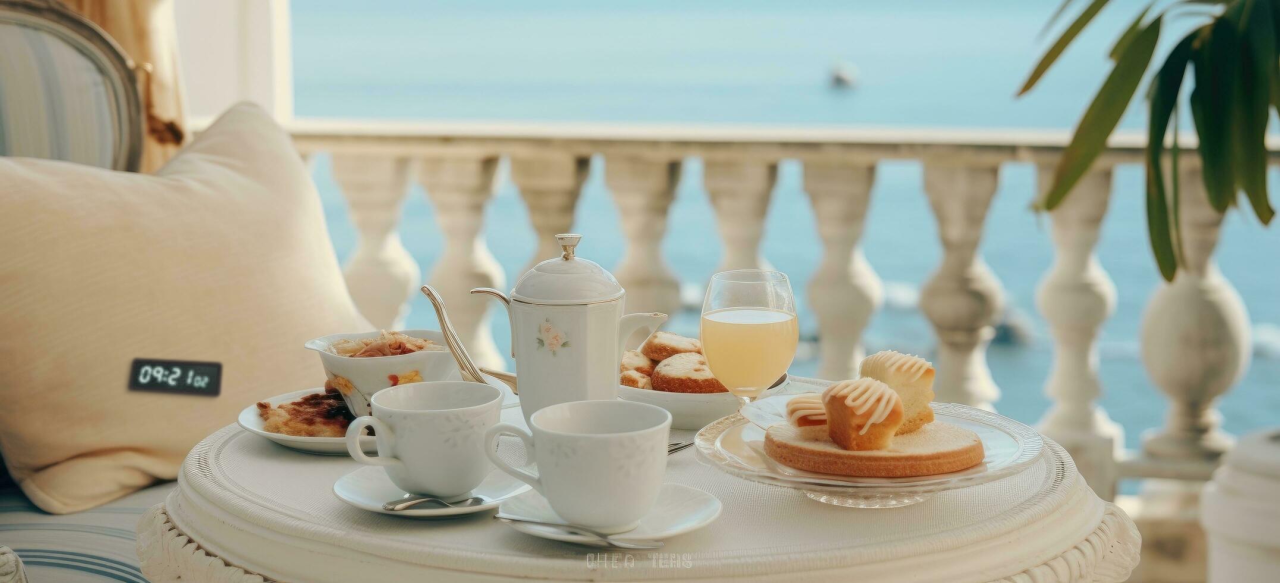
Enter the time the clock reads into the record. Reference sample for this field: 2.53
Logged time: 9.21
